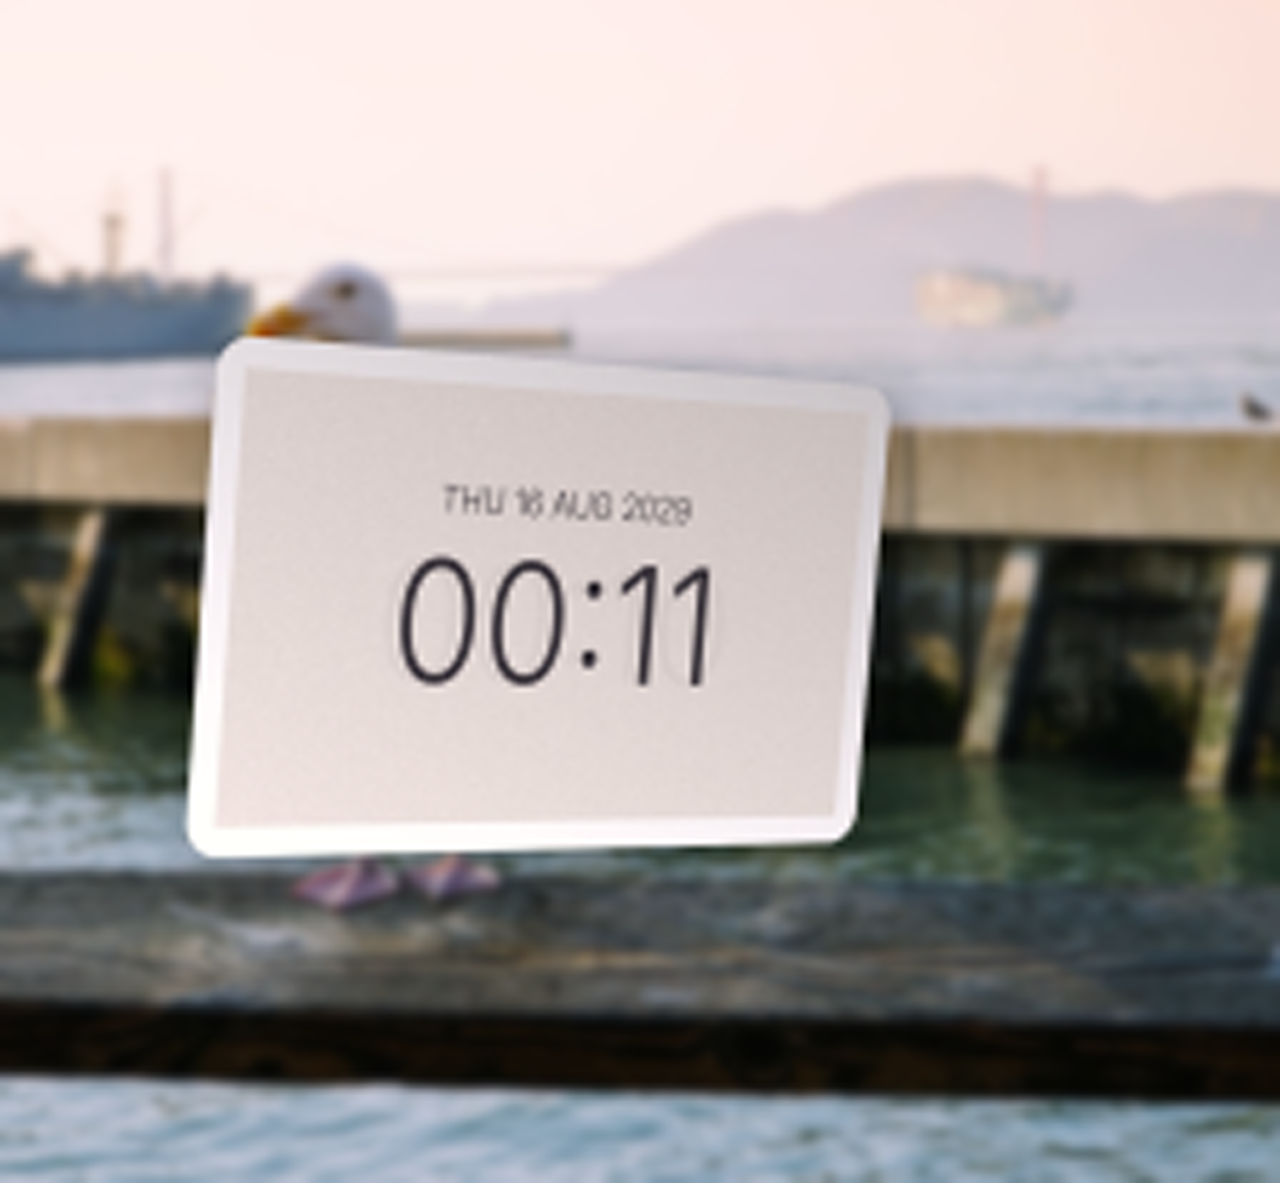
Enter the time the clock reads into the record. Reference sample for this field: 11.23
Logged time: 0.11
